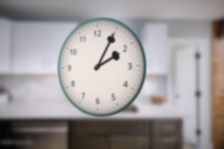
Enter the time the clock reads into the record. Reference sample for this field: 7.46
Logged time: 2.05
